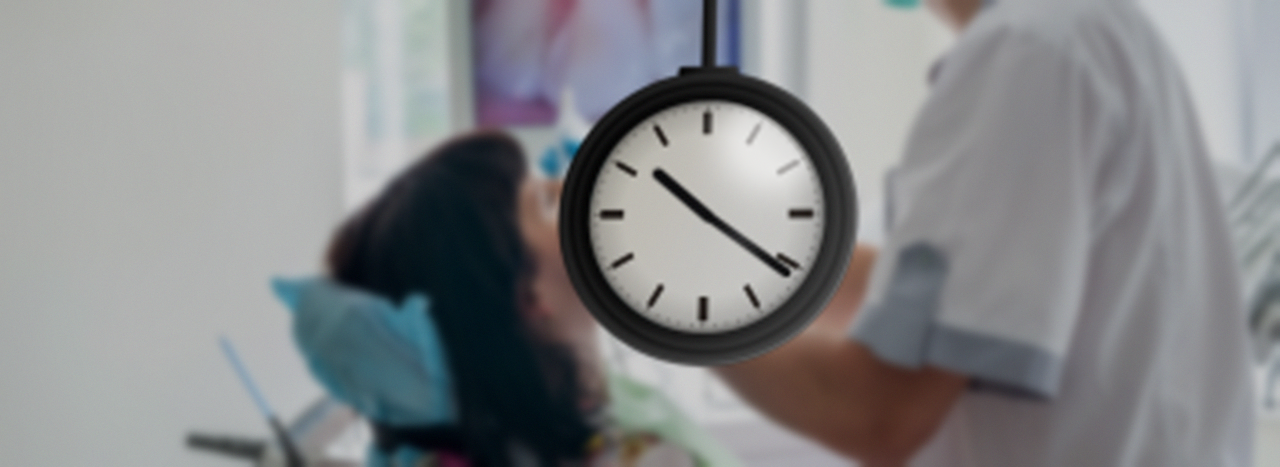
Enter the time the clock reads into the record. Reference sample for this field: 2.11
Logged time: 10.21
